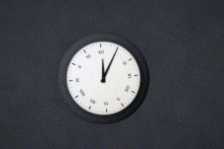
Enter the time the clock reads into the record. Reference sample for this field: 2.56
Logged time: 12.05
